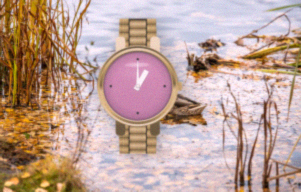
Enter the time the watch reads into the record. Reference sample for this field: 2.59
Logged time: 1.00
